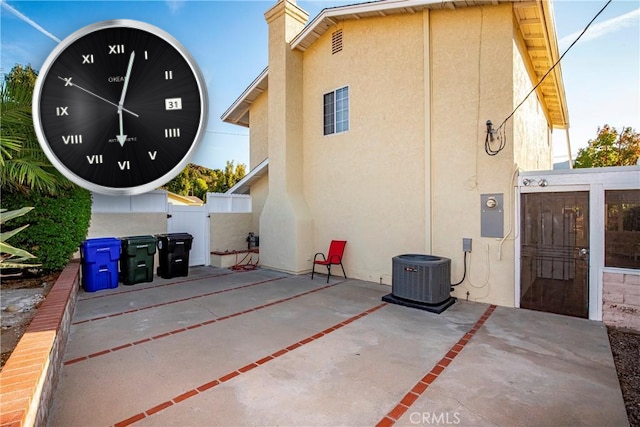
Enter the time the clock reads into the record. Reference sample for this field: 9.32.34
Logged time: 6.02.50
